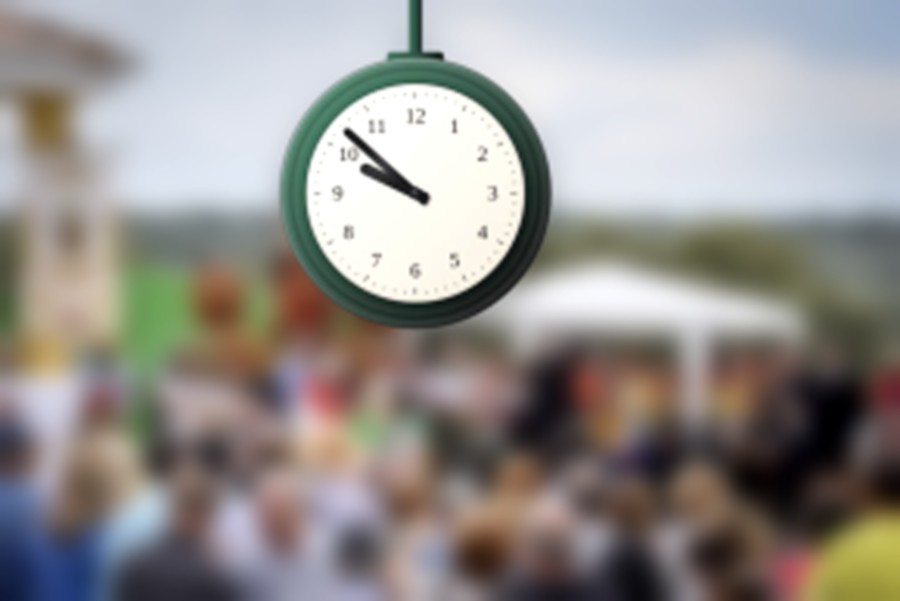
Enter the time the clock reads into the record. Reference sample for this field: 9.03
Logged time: 9.52
